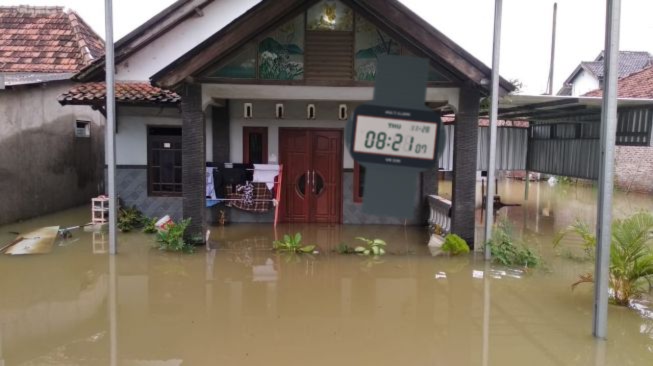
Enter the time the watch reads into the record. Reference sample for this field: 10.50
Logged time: 8.21
